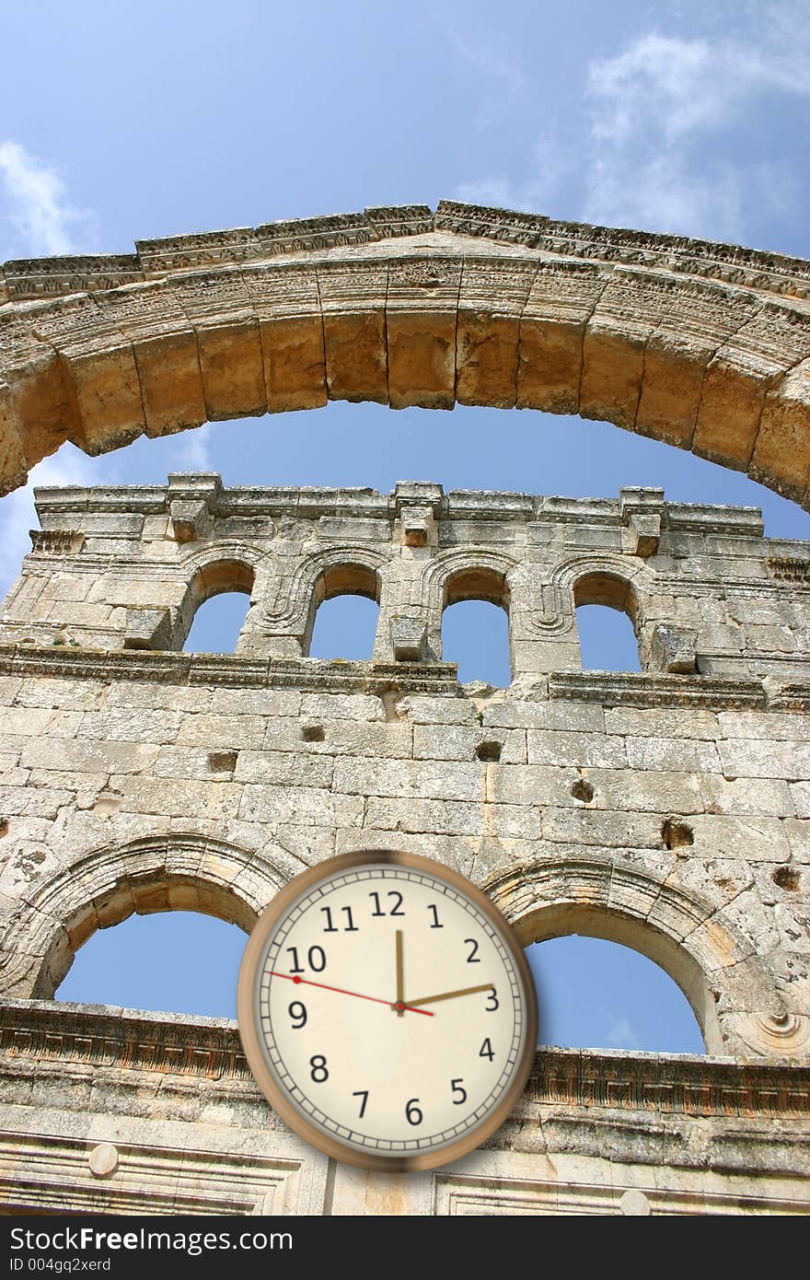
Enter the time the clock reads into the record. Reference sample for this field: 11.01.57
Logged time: 12.13.48
